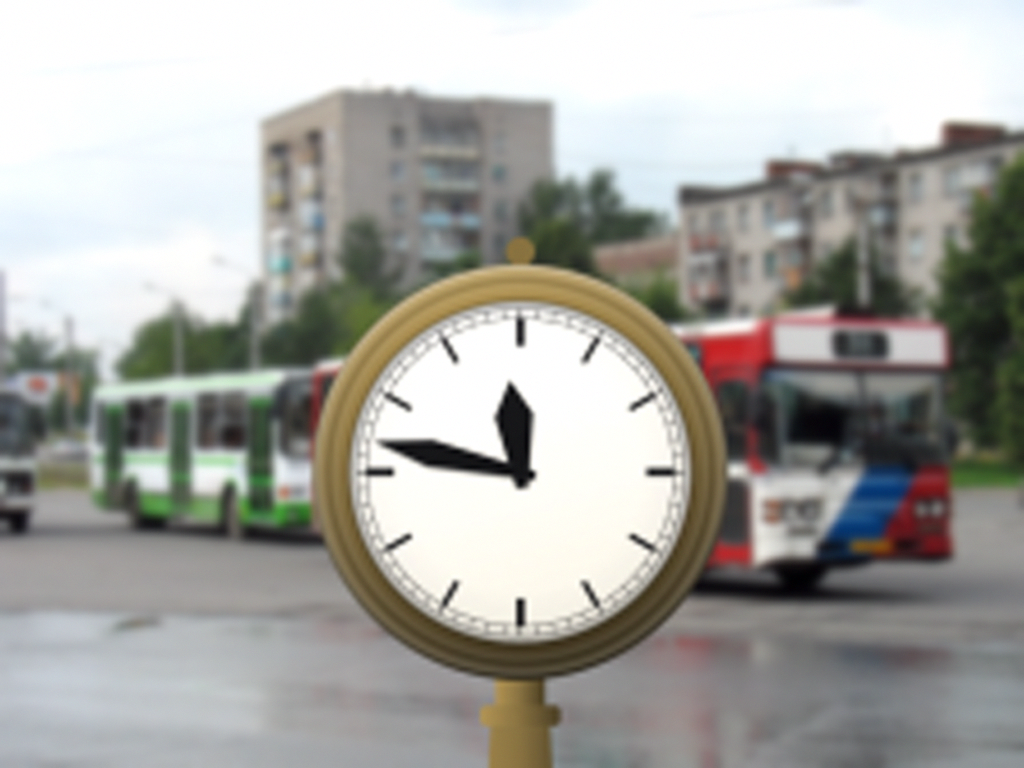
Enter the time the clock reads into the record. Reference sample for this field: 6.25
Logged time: 11.47
